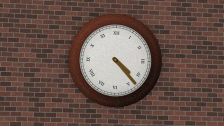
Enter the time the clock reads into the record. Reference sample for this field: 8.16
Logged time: 4.23
